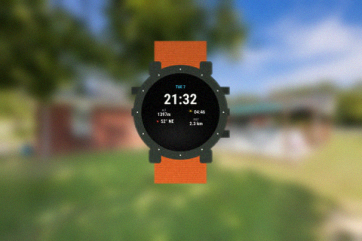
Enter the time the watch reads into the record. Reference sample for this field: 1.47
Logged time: 21.32
